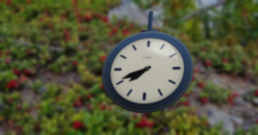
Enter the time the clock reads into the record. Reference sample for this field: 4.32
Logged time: 7.41
